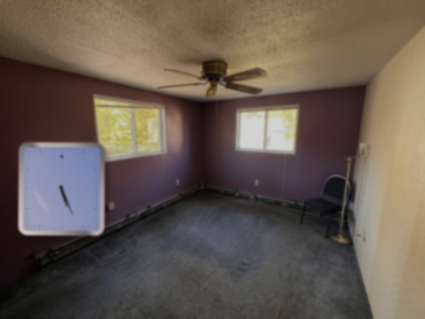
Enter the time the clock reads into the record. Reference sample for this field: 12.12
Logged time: 5.26
